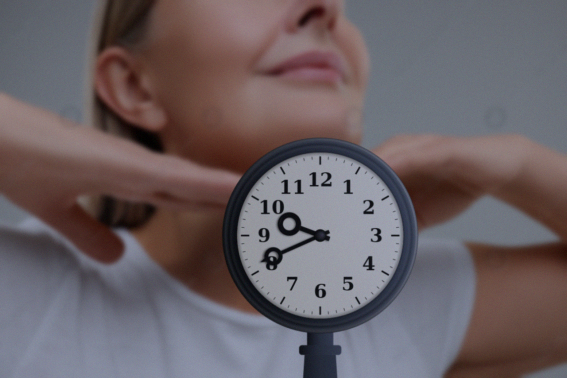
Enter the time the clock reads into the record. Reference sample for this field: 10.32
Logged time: 9.41
